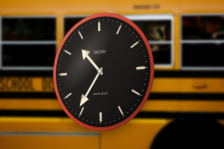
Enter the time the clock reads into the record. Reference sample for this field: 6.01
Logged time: 10.36
